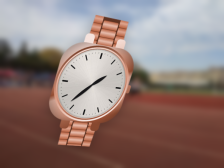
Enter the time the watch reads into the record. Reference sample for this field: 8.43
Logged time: 1.37
